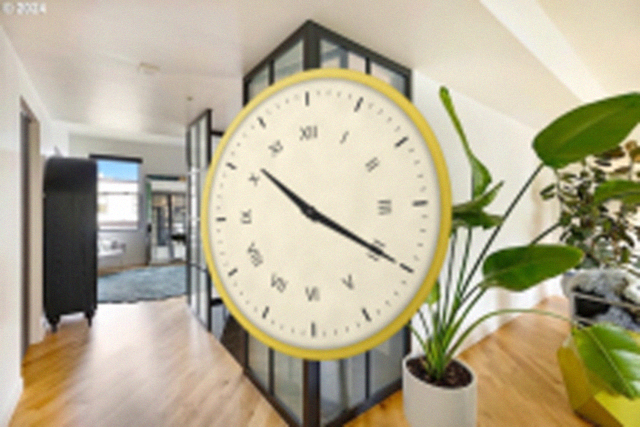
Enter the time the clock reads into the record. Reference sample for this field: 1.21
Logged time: 10.20
